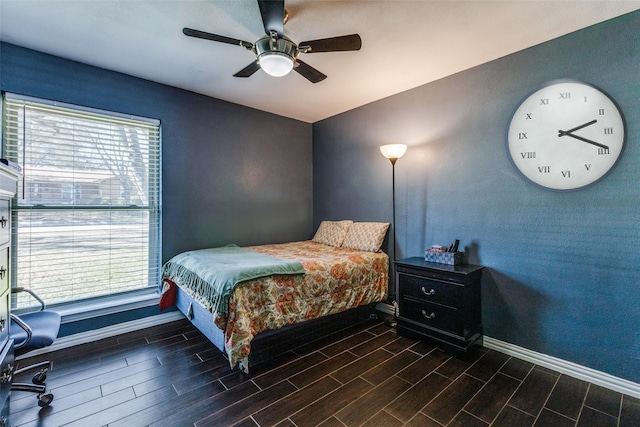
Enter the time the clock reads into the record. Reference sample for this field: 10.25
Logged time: 2.19
